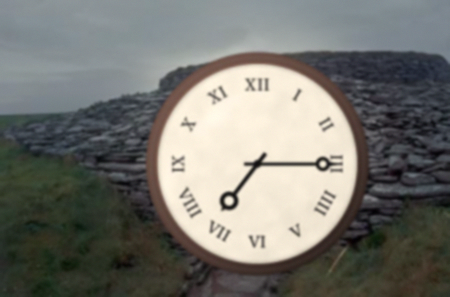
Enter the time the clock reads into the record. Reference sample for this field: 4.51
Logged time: 7.15
